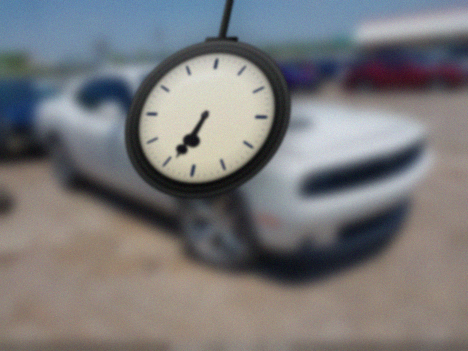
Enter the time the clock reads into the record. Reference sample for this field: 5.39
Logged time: 6.34
